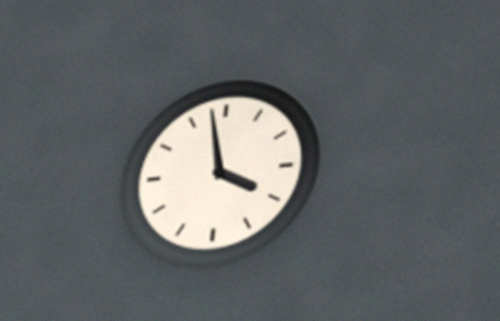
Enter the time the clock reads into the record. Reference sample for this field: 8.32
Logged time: 3.58
